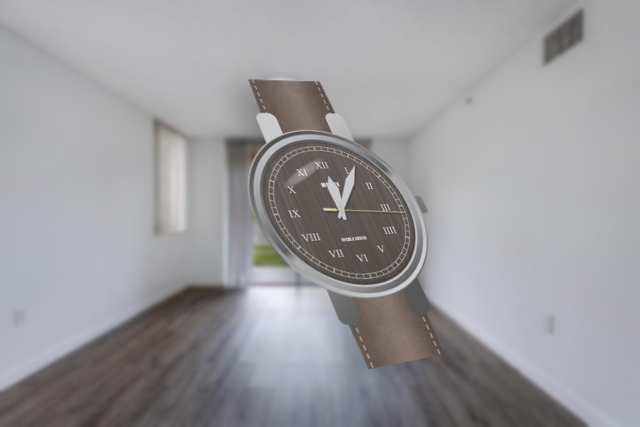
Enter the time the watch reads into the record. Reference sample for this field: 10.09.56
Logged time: 12.06.16
